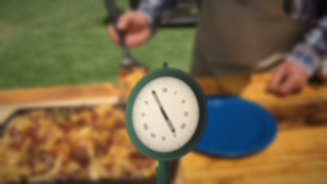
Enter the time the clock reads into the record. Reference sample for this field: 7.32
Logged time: 4.55
